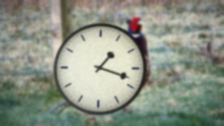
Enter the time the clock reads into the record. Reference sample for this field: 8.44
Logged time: 1.18
